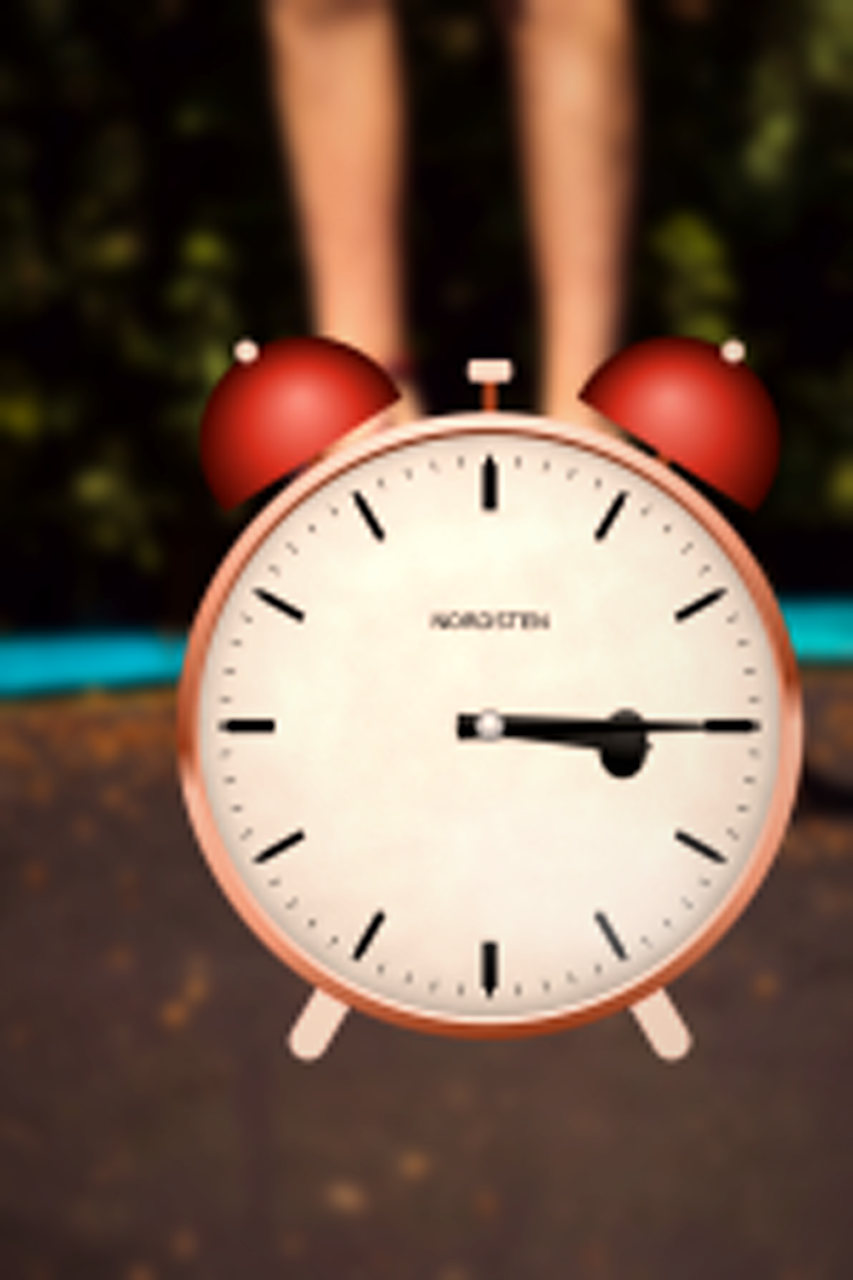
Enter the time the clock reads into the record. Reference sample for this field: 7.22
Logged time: 3.15
